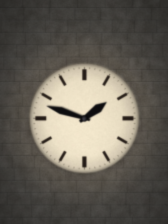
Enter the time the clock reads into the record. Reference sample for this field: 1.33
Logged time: 1.48
